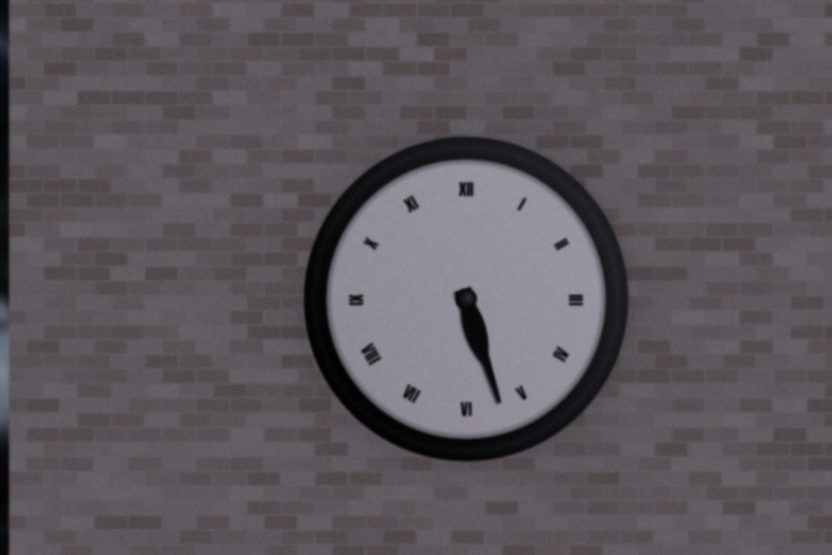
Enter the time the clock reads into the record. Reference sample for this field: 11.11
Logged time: 5.27
